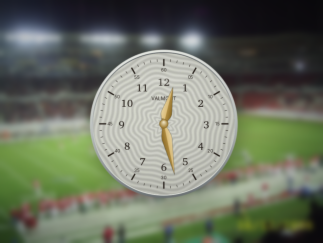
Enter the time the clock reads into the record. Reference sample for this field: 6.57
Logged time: 12.28
